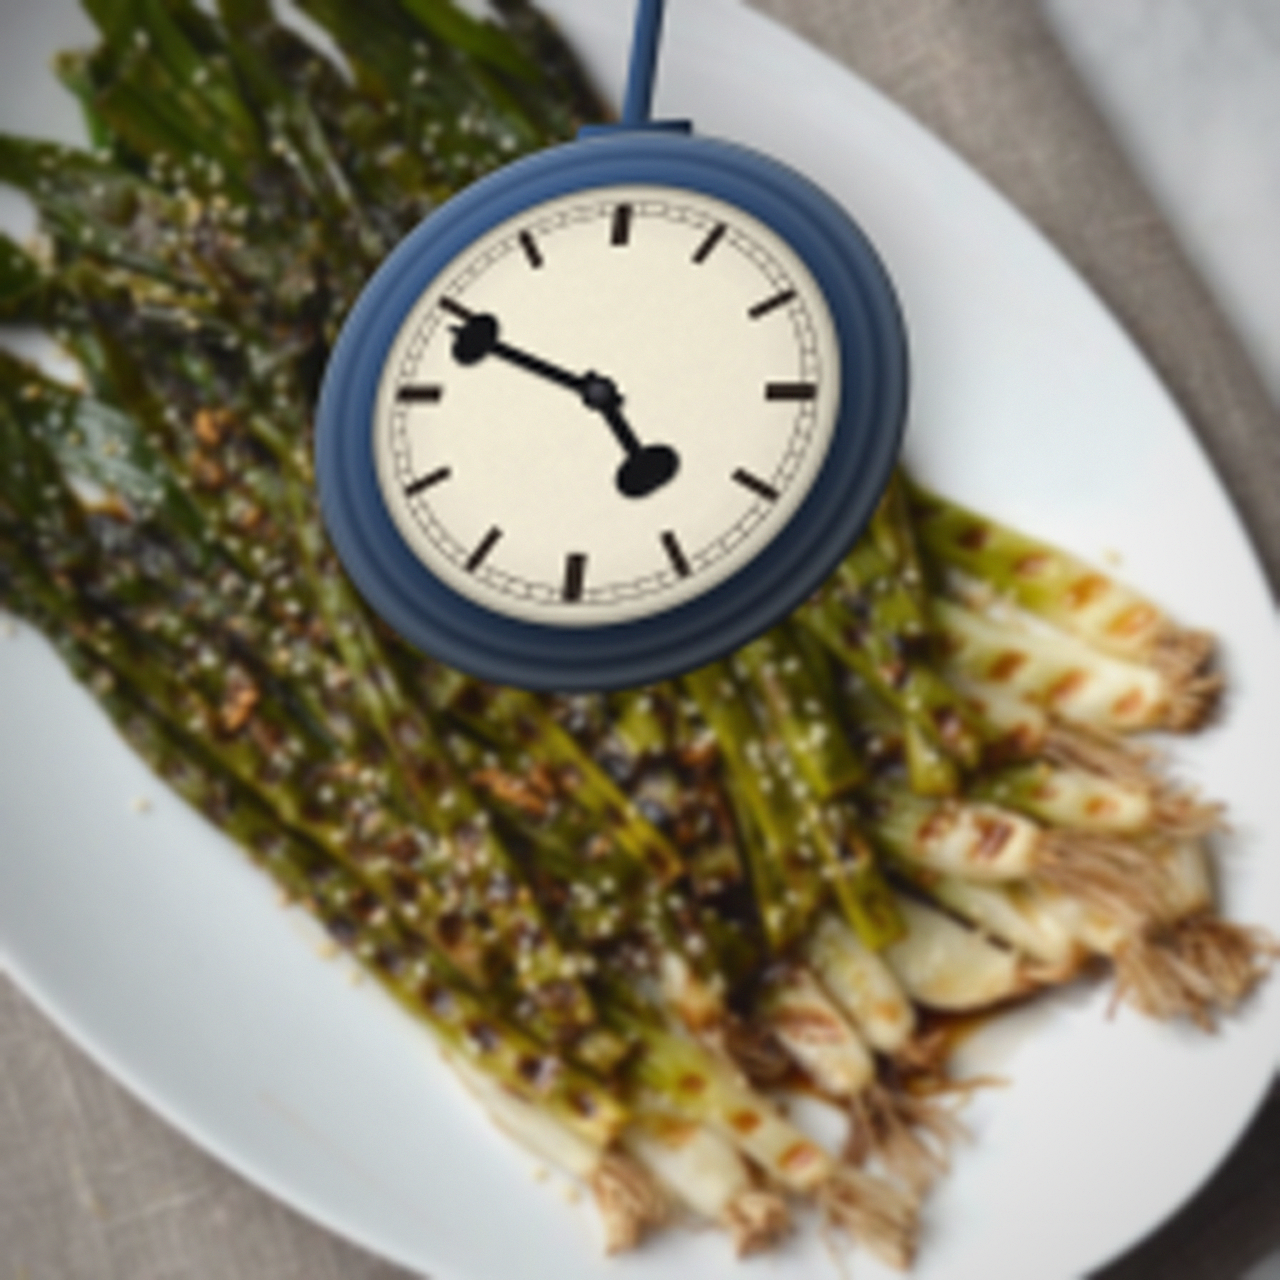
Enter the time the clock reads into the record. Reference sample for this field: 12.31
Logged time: 4.49
